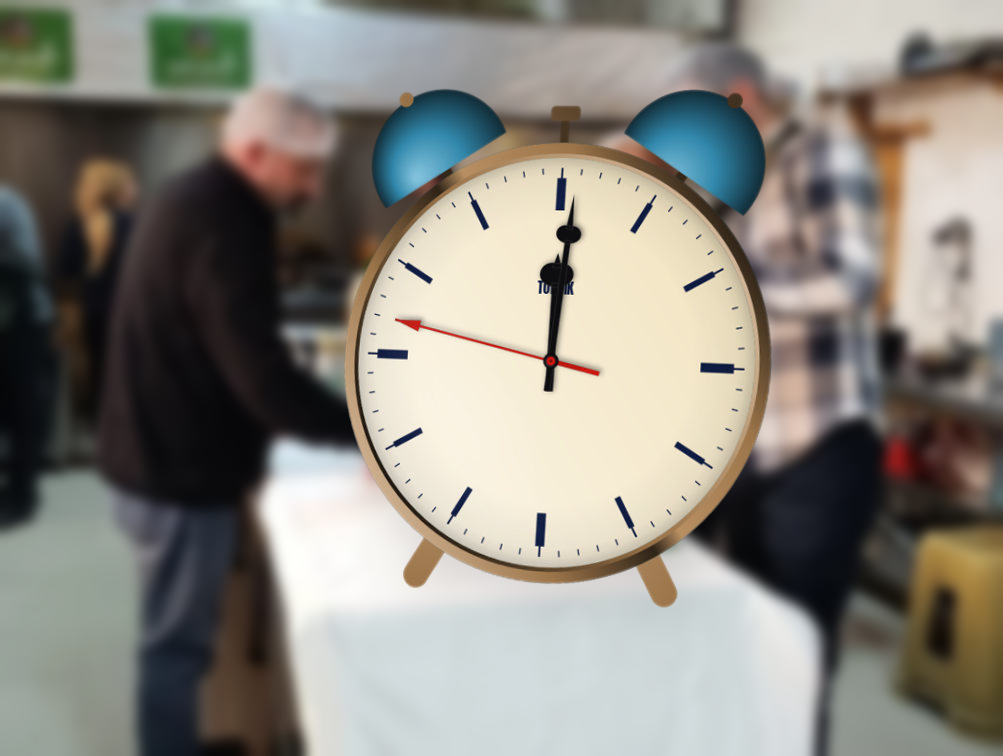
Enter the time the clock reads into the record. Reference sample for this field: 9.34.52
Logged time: 12.00.47
